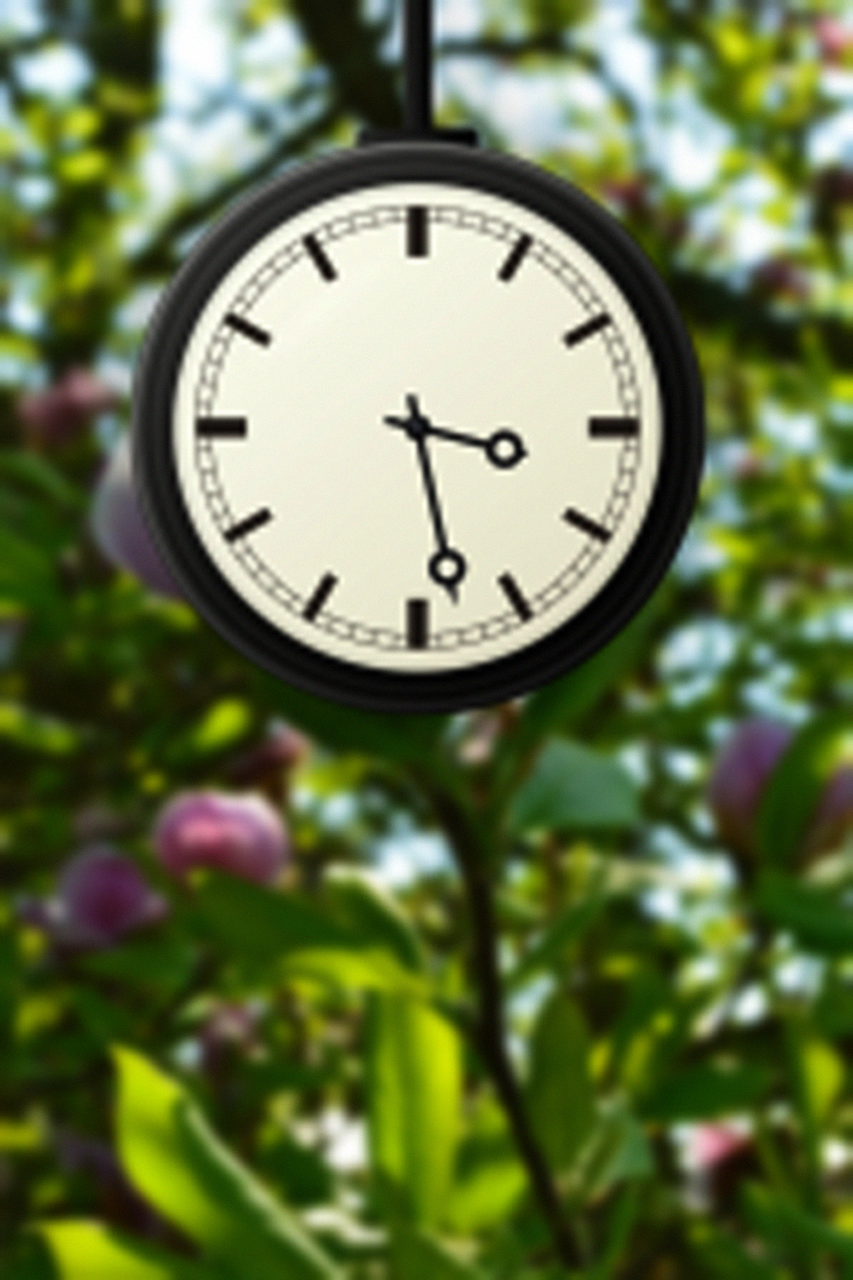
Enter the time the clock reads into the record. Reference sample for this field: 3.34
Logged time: 3.28
